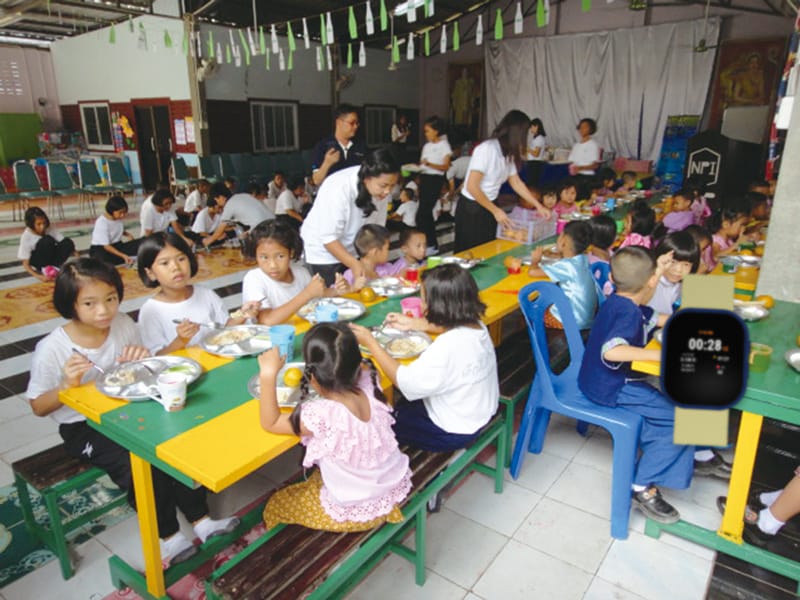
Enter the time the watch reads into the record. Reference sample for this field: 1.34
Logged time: 0.28
